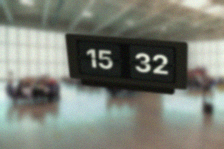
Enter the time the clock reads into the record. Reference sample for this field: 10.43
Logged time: 15.32
